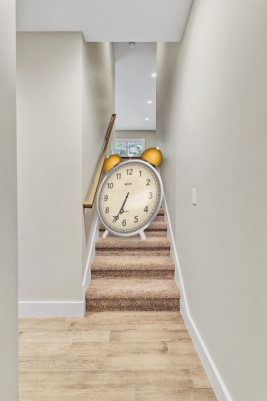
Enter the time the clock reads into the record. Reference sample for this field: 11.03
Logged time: 6.34
